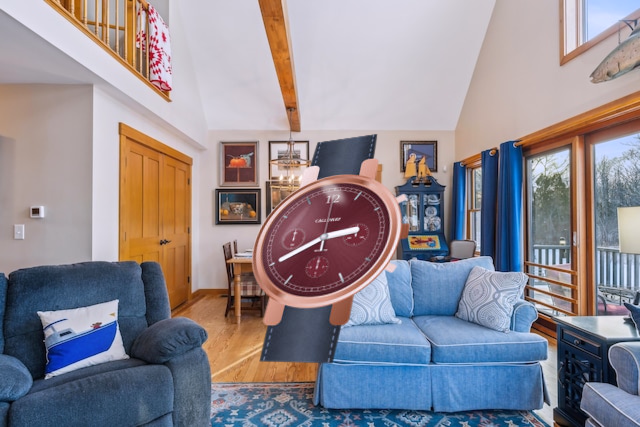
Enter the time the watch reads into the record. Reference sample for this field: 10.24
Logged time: 2.40
